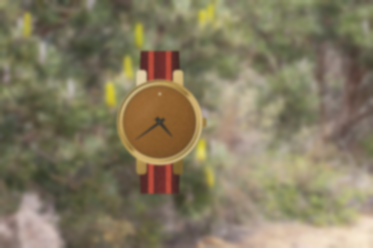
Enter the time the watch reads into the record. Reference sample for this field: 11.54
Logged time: 4.39
